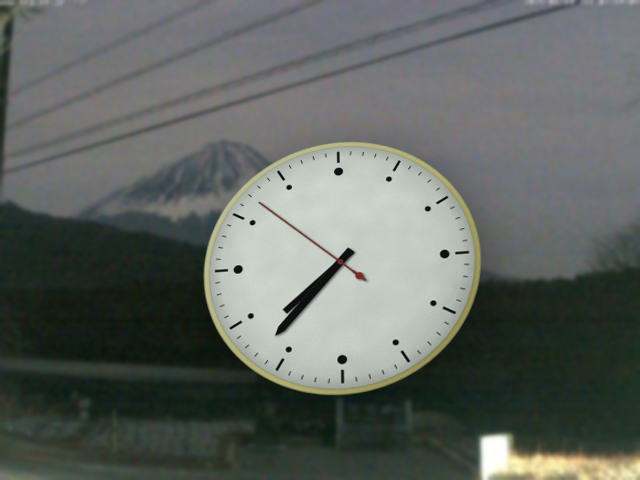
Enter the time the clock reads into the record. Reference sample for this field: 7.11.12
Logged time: 7.36.52
